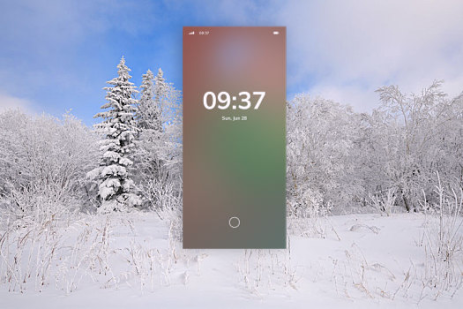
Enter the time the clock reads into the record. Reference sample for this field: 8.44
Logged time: 9.37
